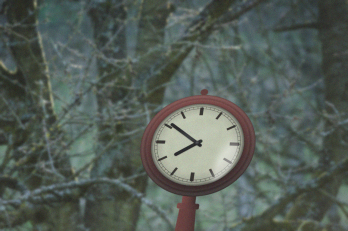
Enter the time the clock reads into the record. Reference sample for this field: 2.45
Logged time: 7.51
